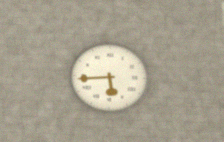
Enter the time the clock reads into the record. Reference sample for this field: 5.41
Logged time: 5.44
